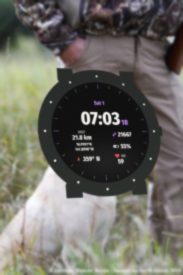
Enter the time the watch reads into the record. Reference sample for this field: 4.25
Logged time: 7.03
